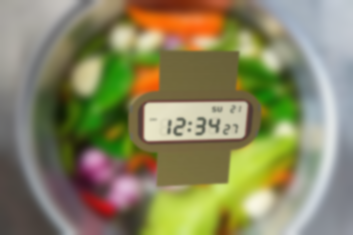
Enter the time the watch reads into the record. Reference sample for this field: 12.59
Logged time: 12.34
